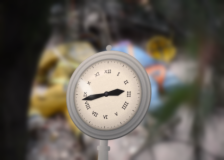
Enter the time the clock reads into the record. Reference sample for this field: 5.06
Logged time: 2.43
